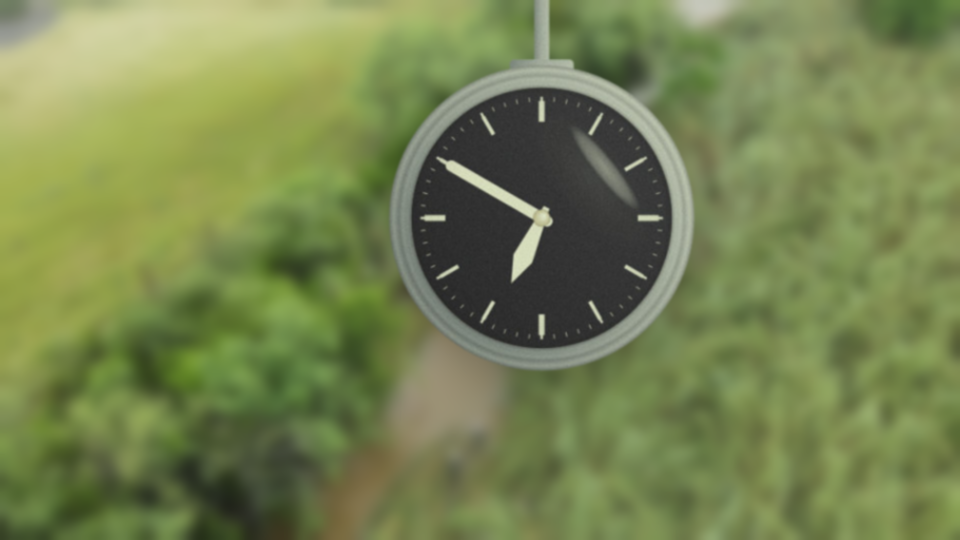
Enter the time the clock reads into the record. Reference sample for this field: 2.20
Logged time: 6.50
